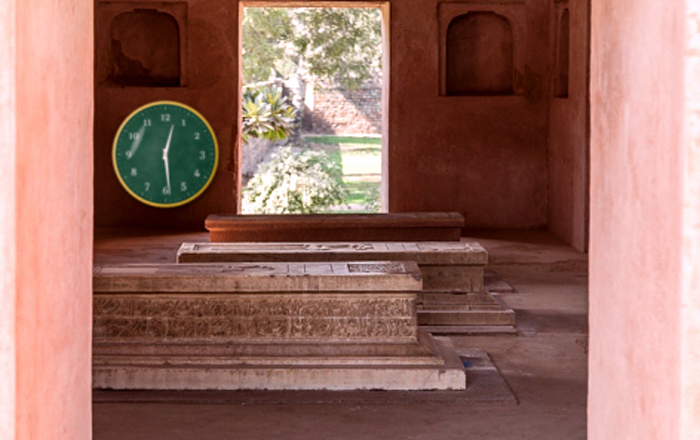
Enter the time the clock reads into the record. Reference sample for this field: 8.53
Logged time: 12.29
